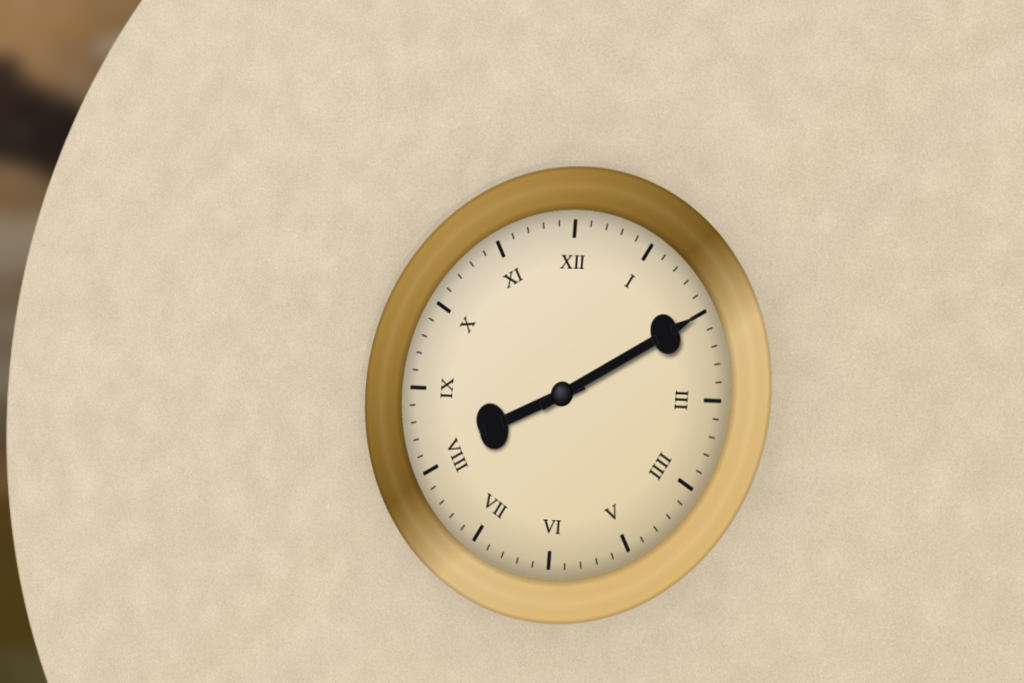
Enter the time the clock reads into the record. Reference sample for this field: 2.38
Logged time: 8.10
